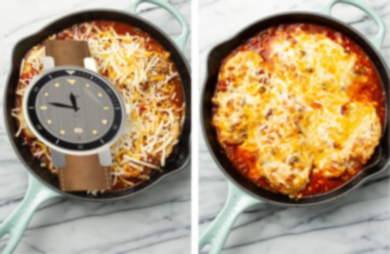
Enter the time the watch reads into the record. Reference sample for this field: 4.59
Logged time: 11.47
